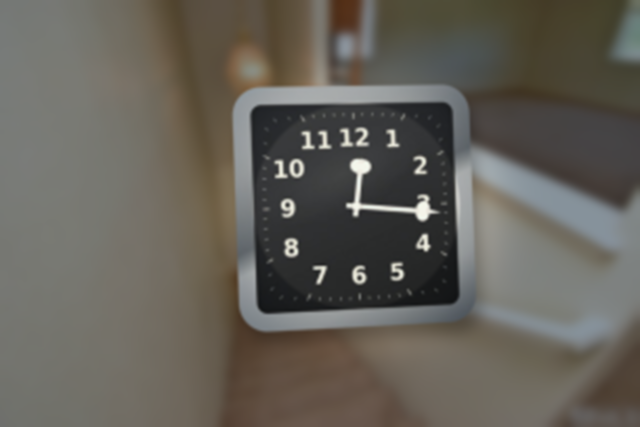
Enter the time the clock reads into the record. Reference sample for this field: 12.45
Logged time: 12.16
